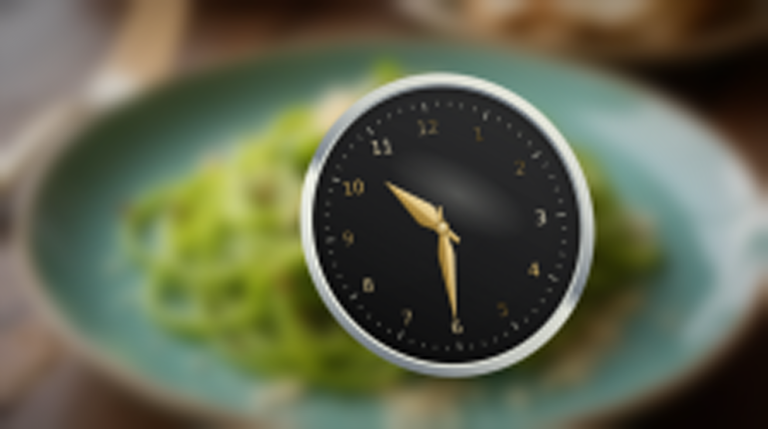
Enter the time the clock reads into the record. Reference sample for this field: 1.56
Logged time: 10.30
